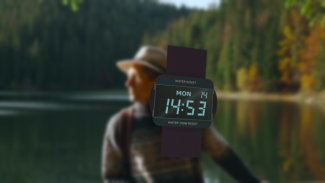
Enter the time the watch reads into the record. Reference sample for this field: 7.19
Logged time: 14.53
